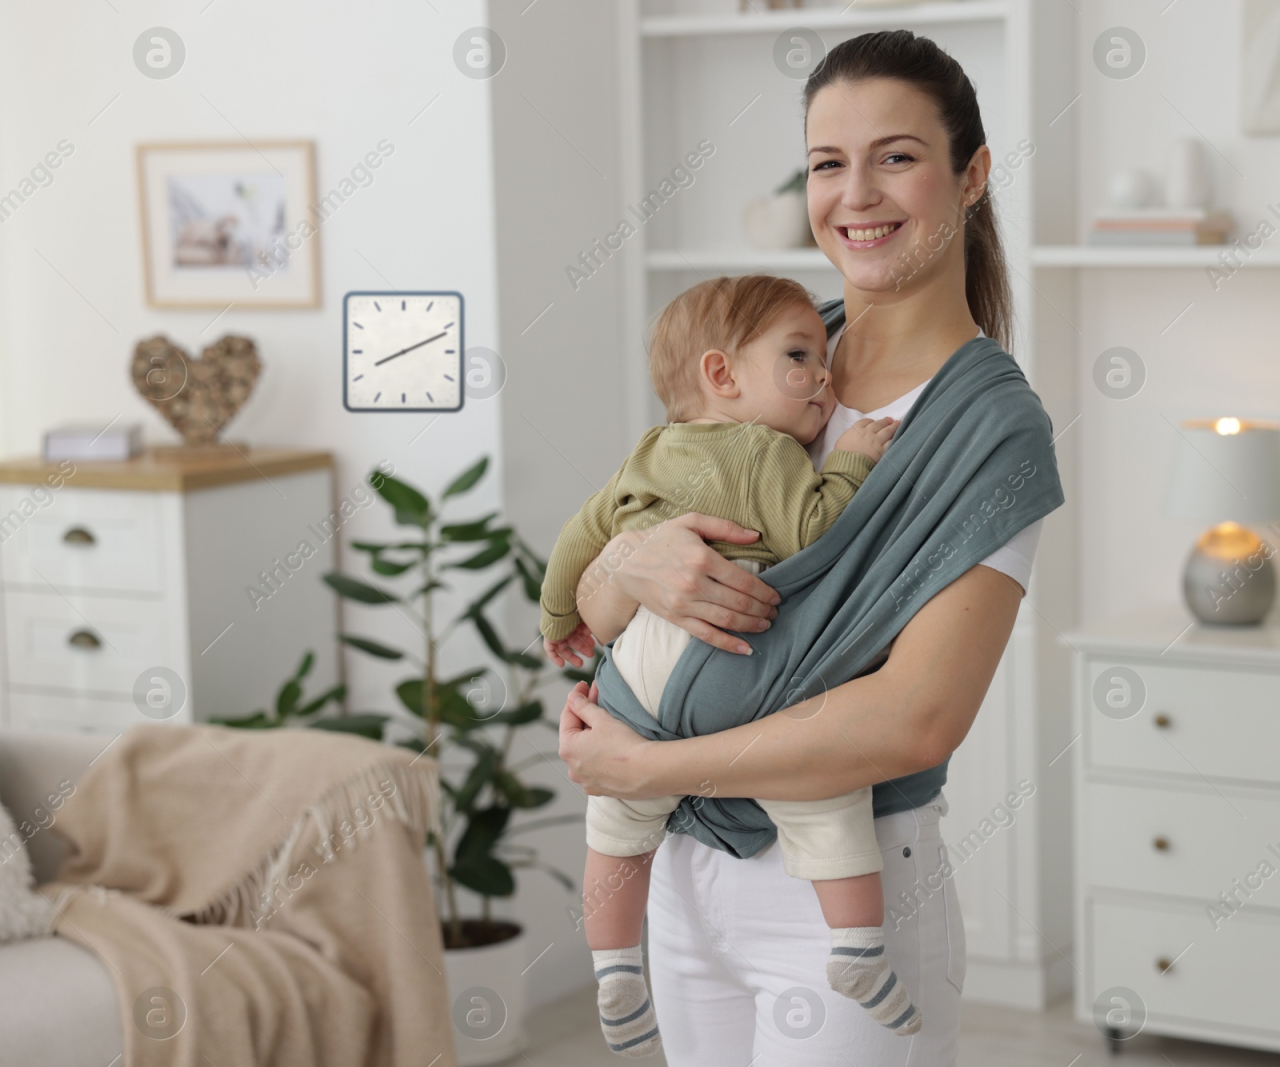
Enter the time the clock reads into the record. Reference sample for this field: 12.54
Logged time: 8.11
